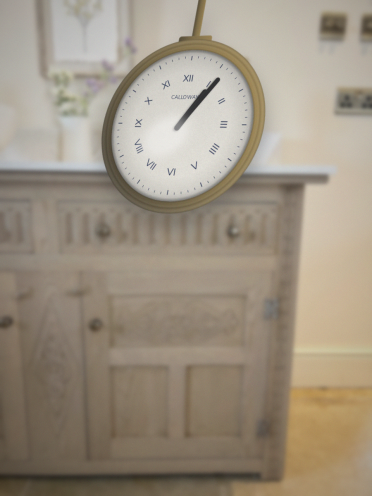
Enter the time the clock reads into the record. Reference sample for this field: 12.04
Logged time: 1.06
